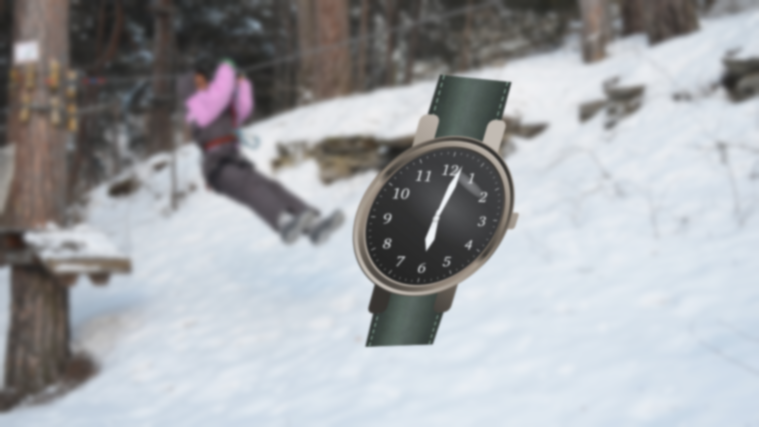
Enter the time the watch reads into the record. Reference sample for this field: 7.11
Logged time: 6.02
